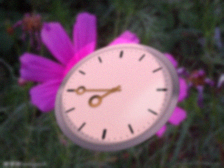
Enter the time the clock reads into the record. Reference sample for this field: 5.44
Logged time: 7.45
